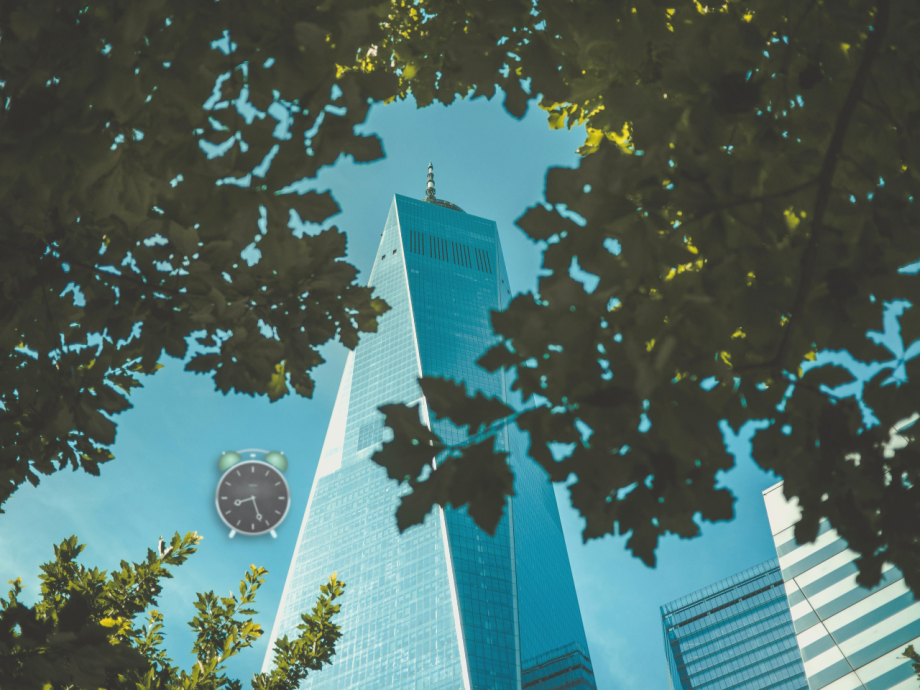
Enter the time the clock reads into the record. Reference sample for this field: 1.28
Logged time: 8.27
